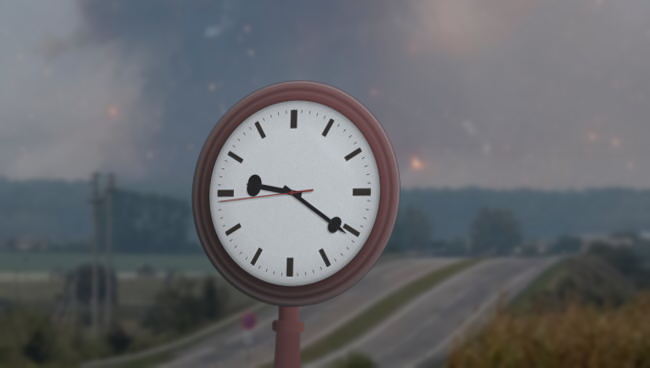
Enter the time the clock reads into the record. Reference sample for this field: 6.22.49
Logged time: 9.20.44
